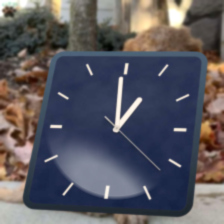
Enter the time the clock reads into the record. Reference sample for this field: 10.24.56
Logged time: 12.59.22
